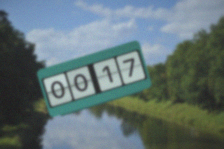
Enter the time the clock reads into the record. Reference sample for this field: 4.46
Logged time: 0.17
